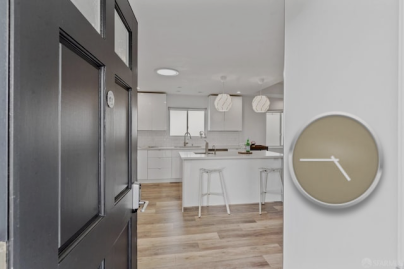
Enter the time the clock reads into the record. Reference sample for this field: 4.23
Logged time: 4.45
